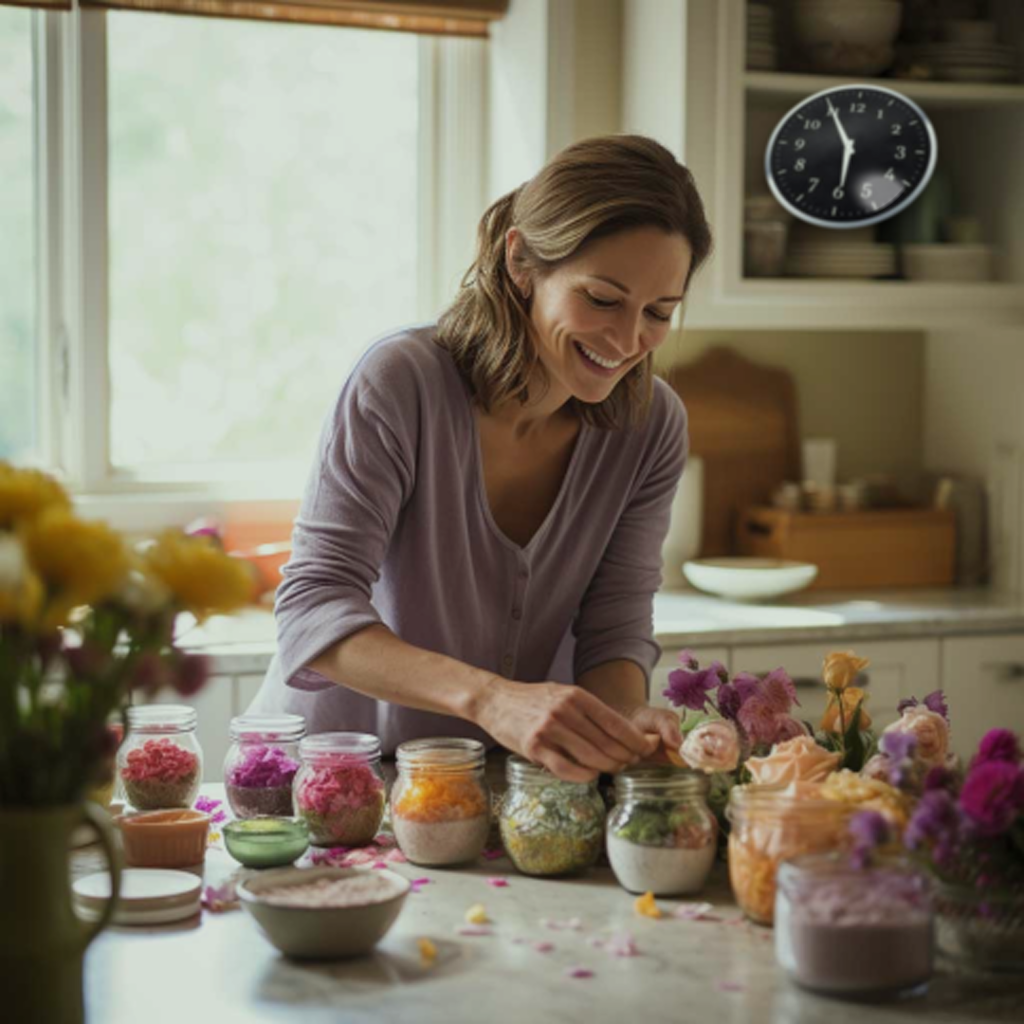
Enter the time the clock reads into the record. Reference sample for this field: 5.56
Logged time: 5.55
